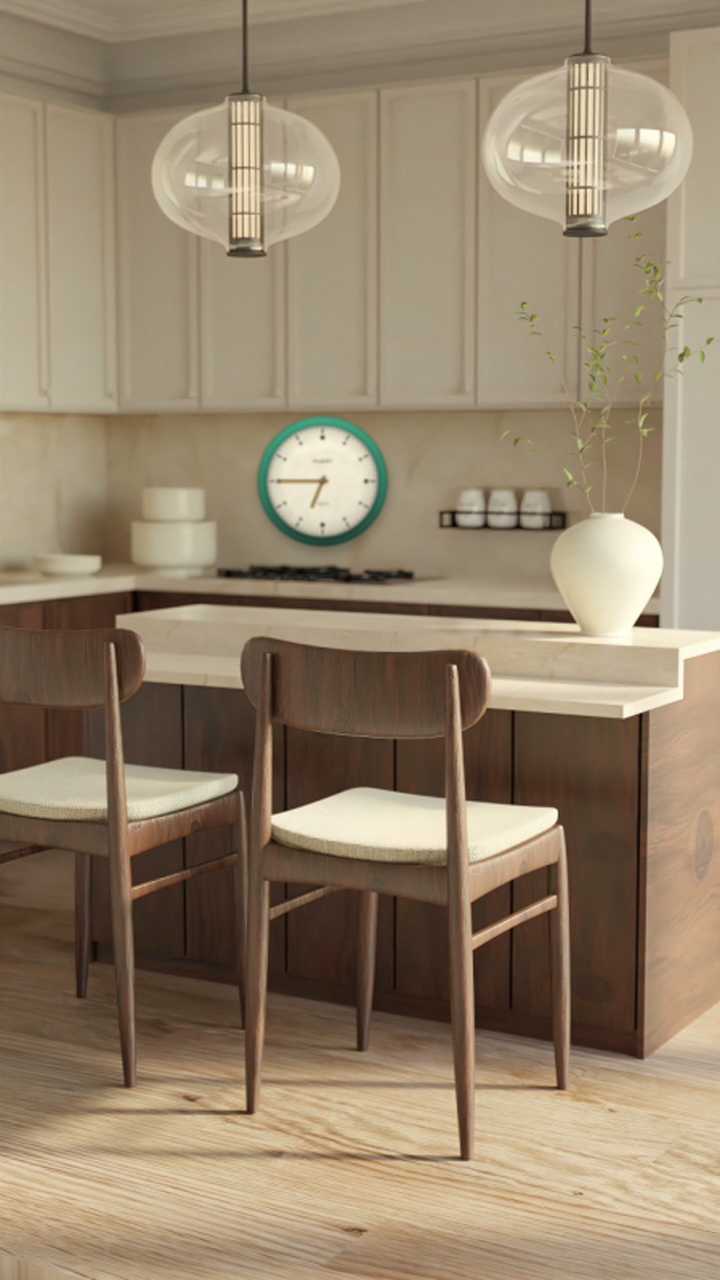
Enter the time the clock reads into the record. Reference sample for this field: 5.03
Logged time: 6.45
